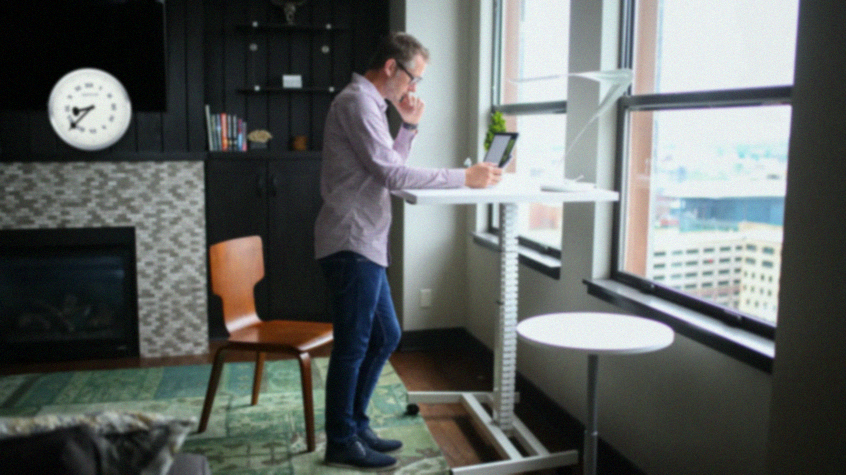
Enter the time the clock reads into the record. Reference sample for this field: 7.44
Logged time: 8.38
